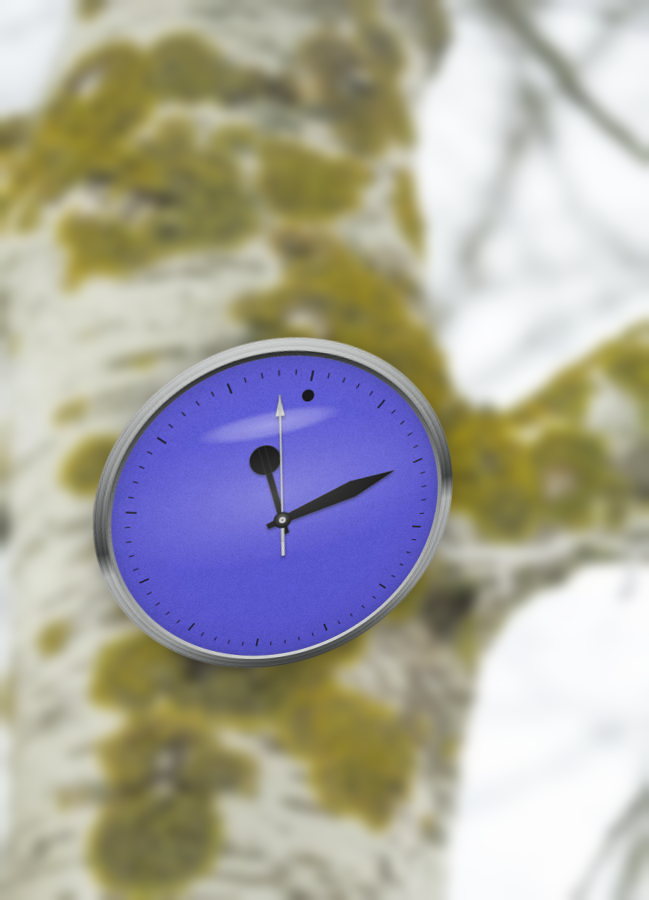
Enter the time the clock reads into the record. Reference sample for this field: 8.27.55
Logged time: 11.09.58
